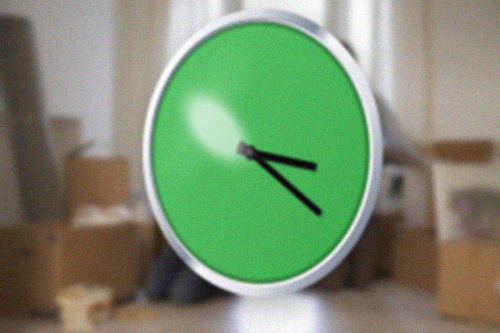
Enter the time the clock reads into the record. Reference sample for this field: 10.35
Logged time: 3.21
